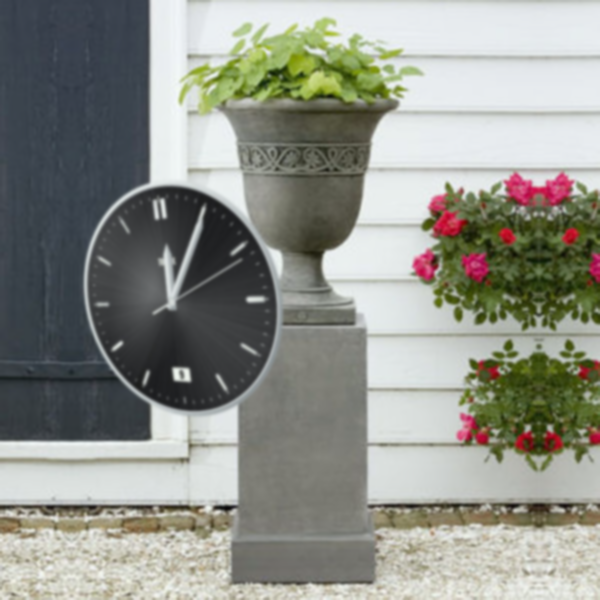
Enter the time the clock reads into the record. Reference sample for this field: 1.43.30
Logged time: 12.05.11
